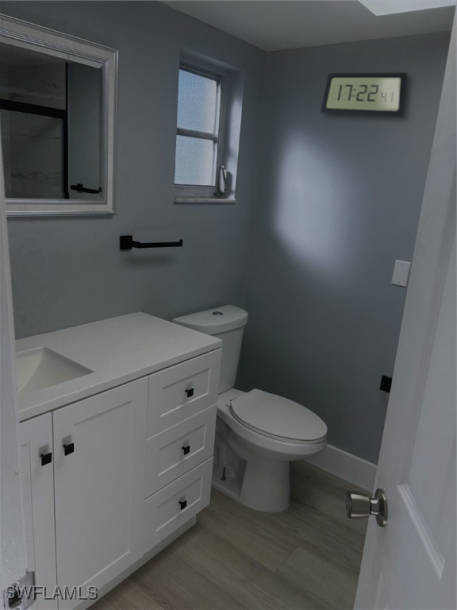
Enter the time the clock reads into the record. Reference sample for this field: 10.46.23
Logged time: 17.22.41
